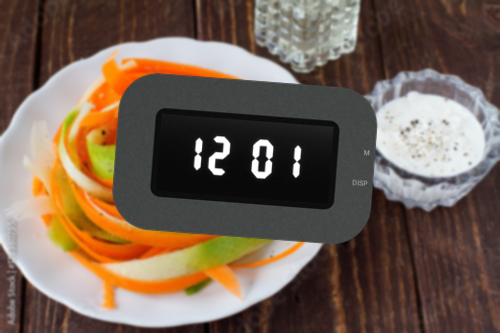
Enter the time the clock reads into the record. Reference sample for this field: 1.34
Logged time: 12.01
